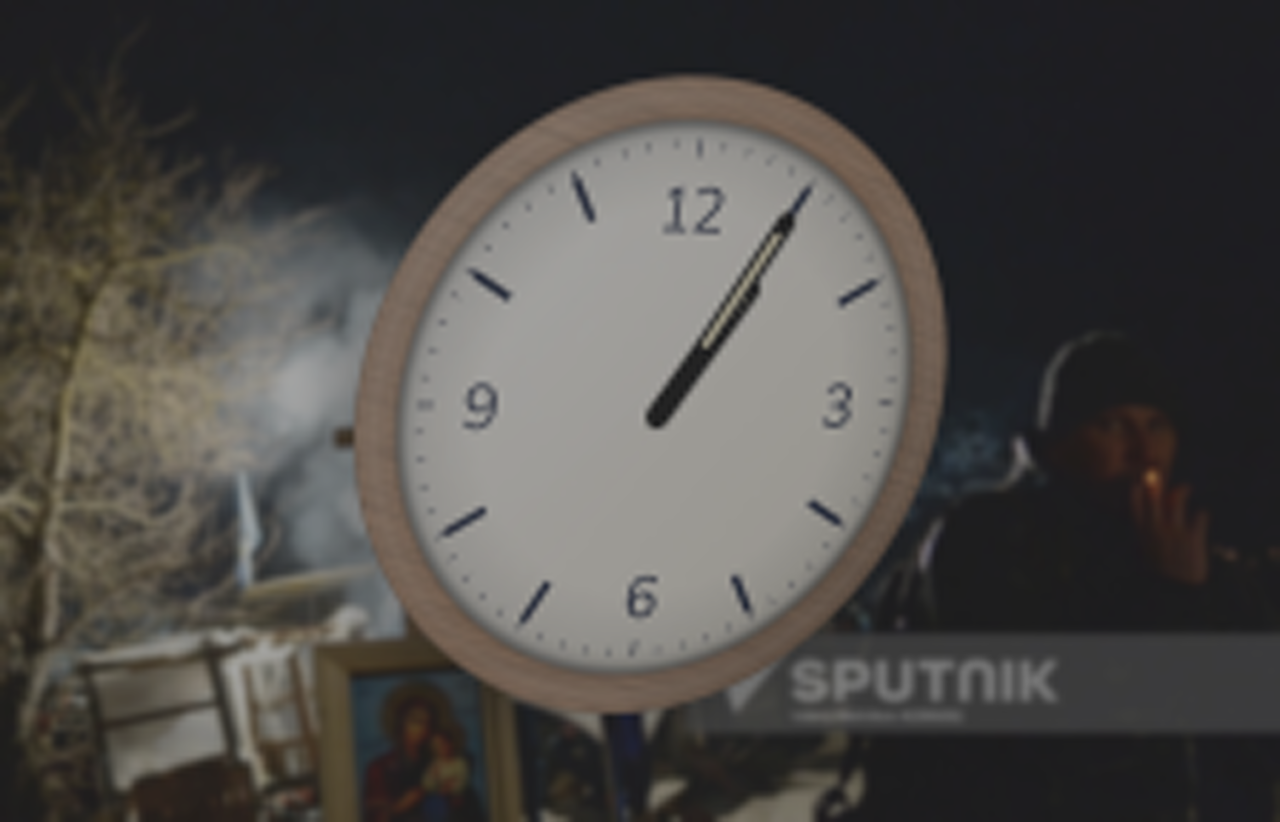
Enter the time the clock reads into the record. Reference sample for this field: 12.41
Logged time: 1.05
